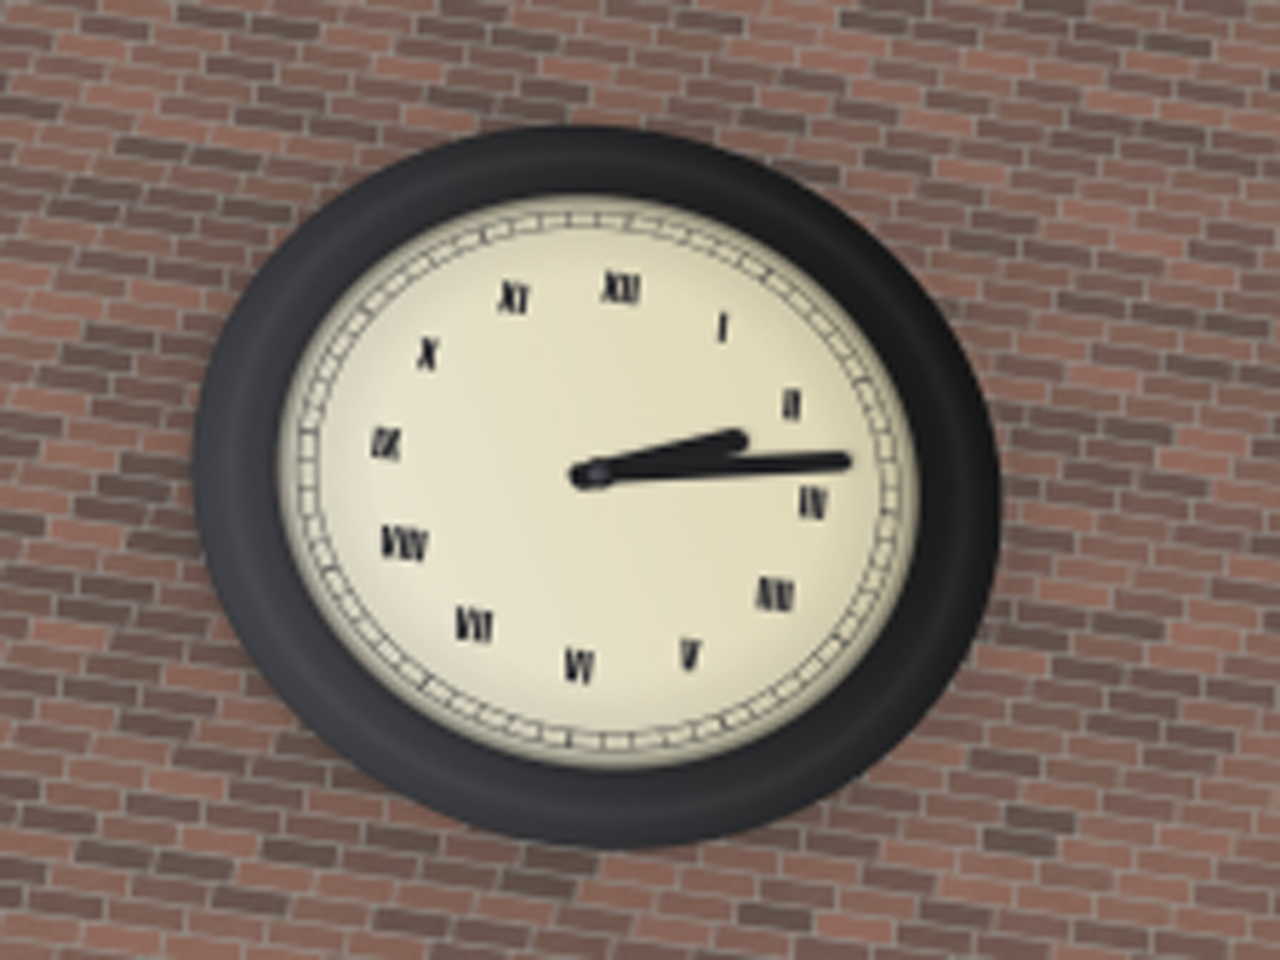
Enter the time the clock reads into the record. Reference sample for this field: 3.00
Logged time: 2.13
